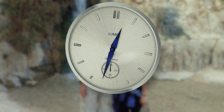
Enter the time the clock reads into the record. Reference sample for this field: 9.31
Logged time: 12.32
